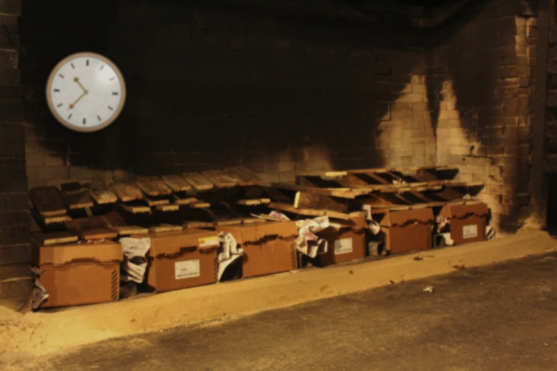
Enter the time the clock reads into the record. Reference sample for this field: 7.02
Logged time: 10.37
